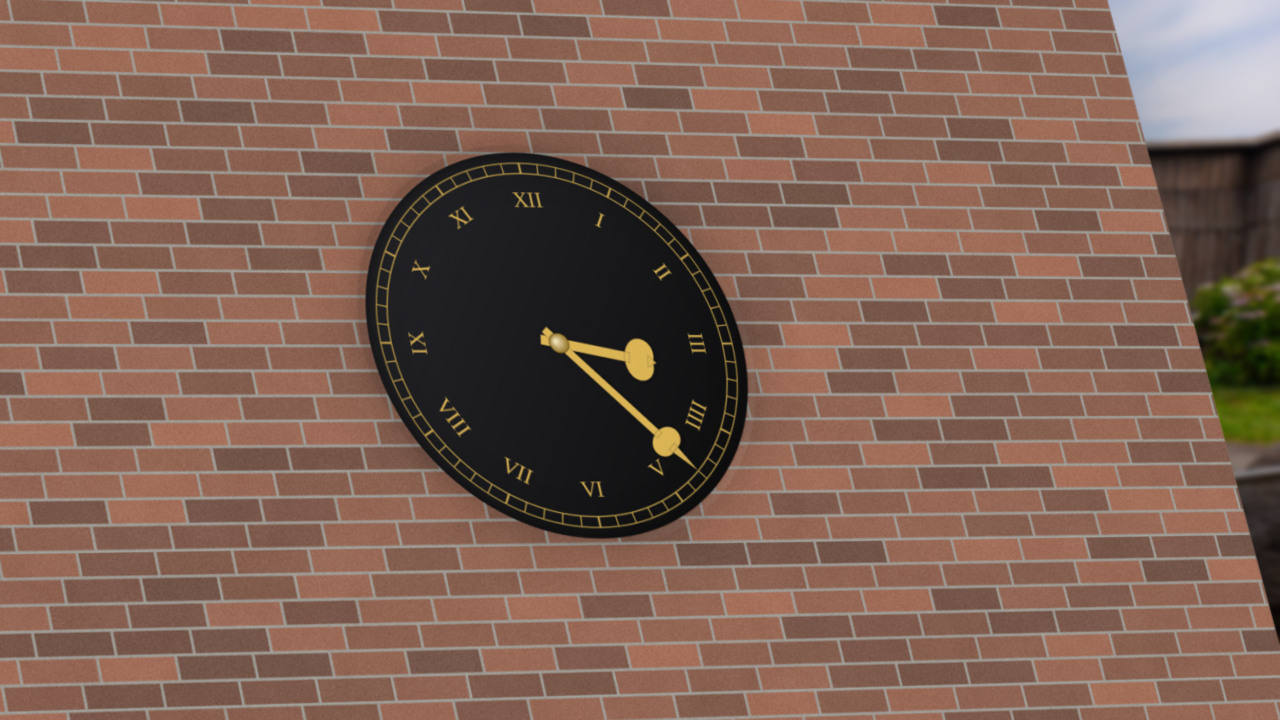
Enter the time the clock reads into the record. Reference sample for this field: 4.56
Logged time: 3.23
